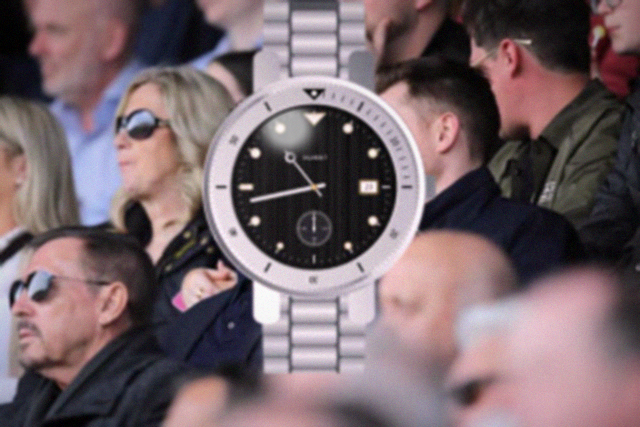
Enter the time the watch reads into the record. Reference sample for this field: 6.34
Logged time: 10.43
